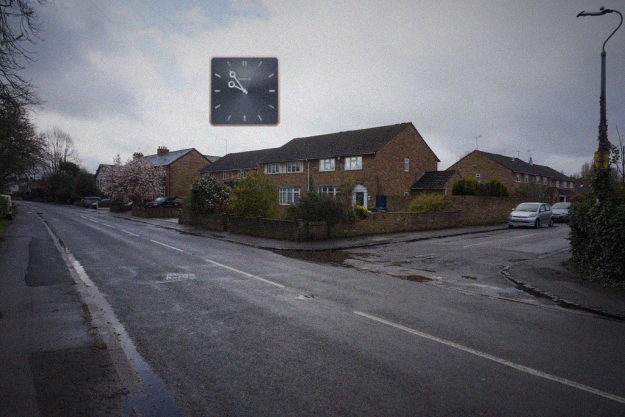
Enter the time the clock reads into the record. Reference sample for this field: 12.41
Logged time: 9.54
